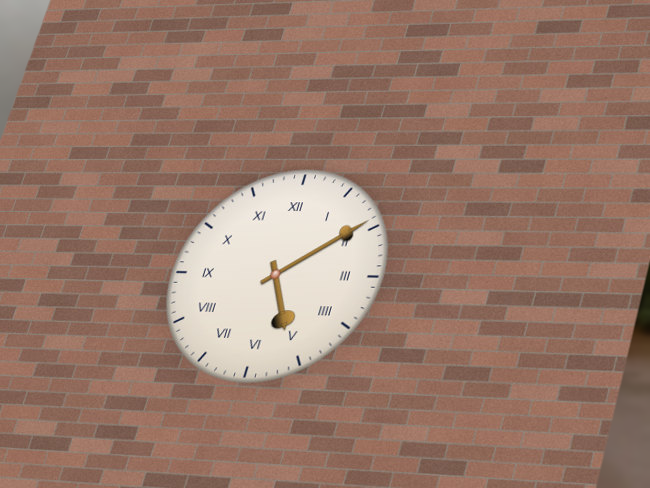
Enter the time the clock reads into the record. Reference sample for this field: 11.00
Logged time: 5.09
